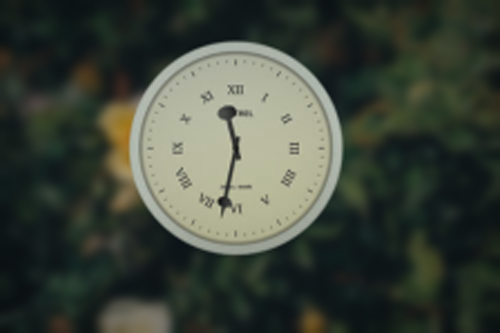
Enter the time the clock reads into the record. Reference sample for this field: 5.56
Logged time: 11.32
